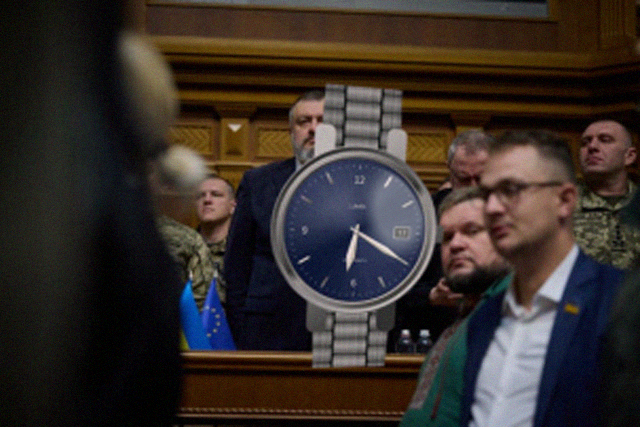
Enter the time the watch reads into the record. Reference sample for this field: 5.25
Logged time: 6.20
